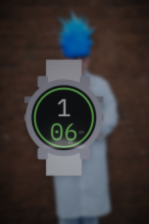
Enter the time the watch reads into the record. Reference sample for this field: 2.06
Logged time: 1.06
